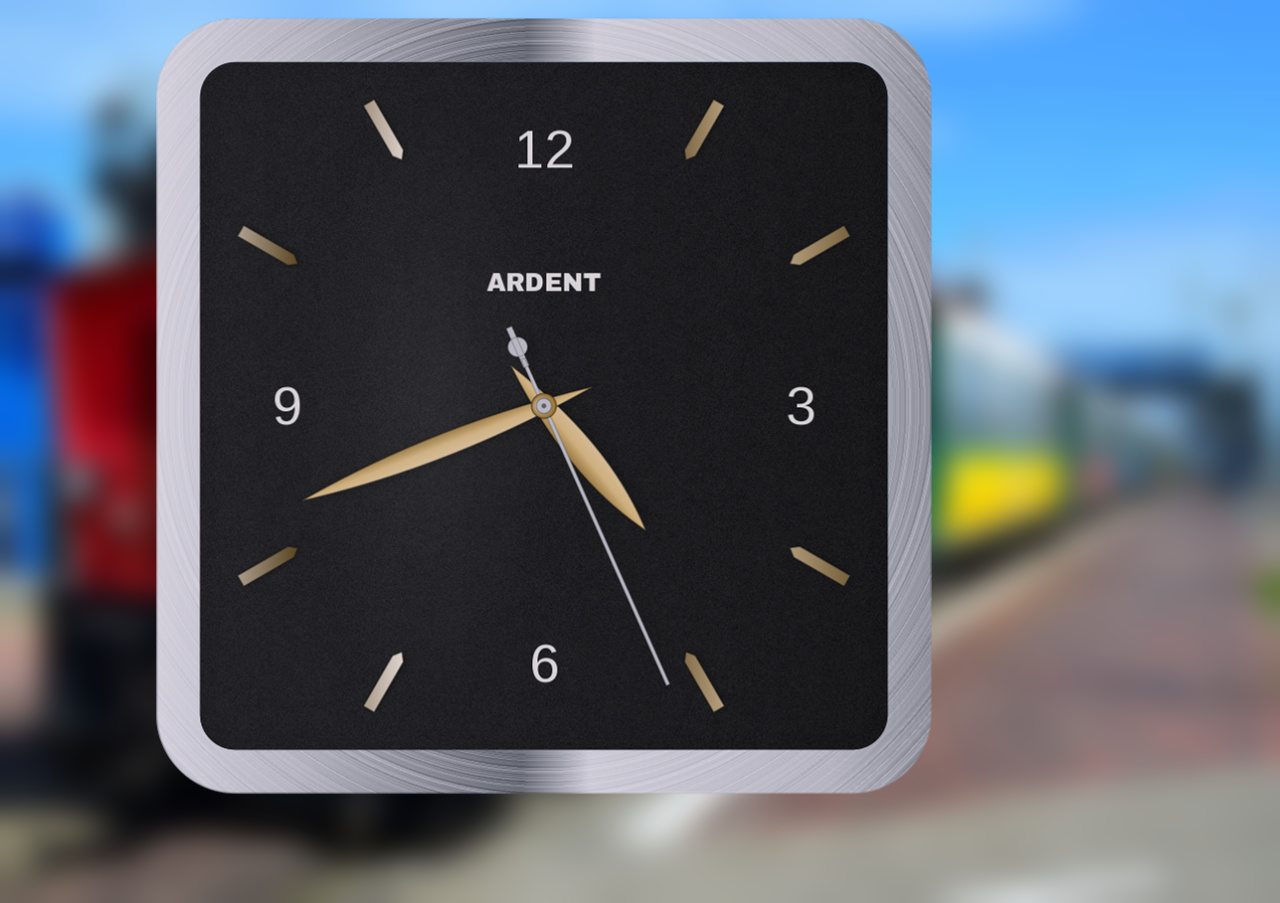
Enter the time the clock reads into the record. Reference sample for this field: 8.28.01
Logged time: 4.41.26
